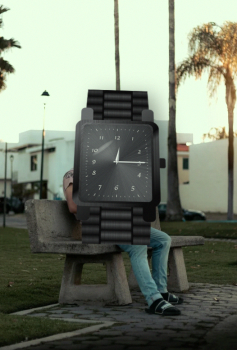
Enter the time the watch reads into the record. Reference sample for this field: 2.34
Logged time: 12.15
